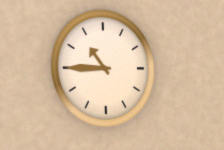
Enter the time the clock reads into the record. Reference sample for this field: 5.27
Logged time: 10.45
